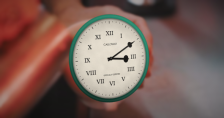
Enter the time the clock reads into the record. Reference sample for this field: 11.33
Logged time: 3.10
